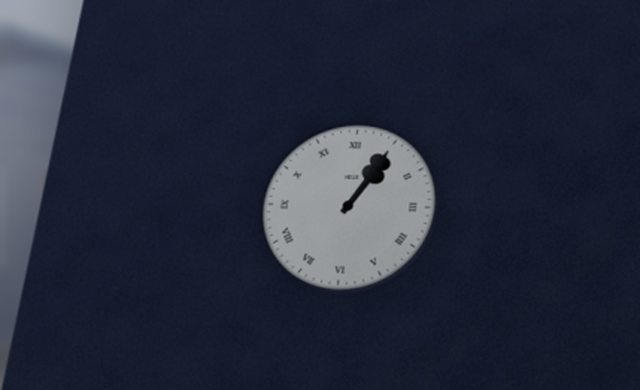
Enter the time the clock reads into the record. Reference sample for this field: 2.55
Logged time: 1.05
